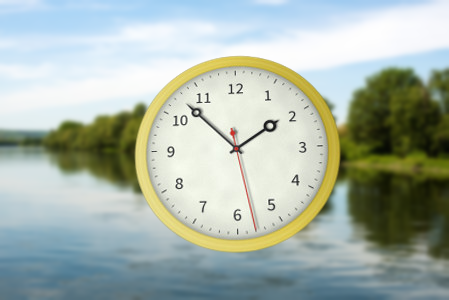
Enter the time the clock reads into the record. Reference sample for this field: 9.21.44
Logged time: 1.52.28
